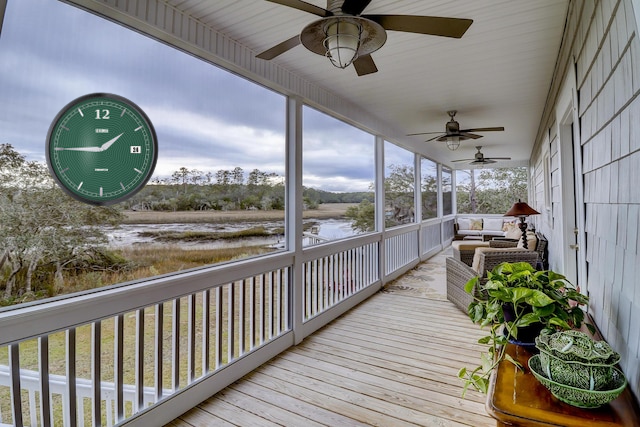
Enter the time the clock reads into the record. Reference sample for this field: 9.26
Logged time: 1.45
